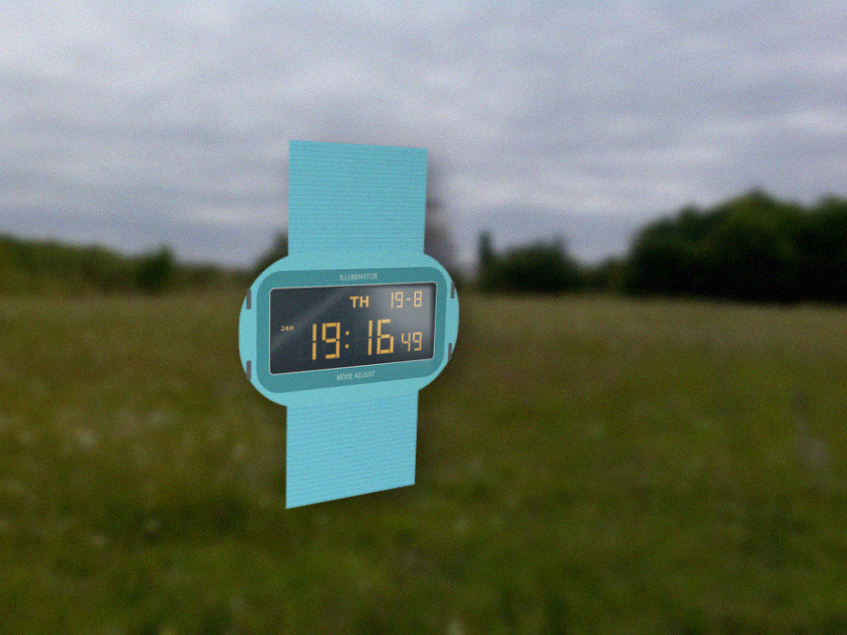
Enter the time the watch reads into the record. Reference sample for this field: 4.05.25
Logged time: 19.16.49
